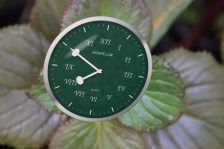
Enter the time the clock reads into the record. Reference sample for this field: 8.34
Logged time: 7.50
